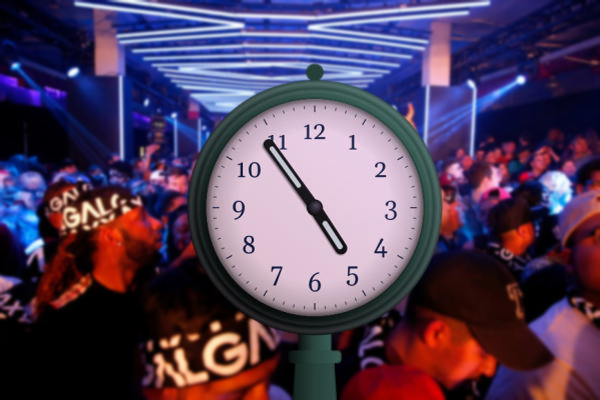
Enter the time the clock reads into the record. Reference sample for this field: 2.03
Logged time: 4.54
